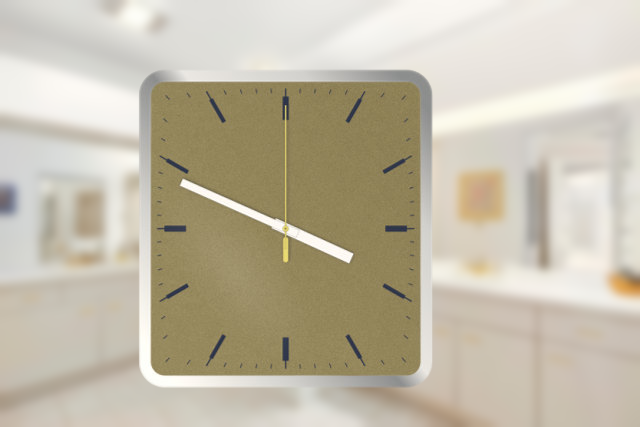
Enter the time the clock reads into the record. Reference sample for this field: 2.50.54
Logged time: 3.49.00
